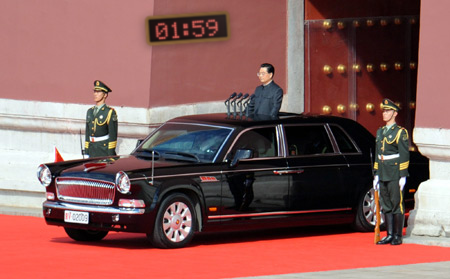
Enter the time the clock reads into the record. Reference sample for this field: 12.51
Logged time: 1.59
